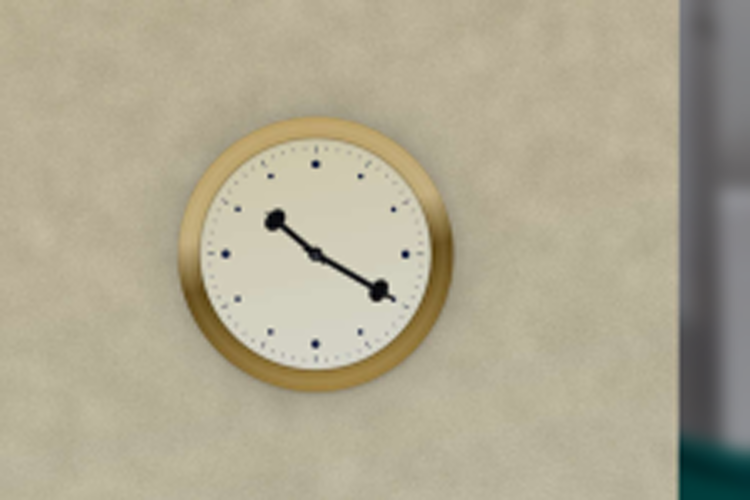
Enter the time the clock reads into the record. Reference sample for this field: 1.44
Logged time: 10.20
